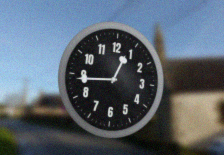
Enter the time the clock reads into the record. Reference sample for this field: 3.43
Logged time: 12.44
